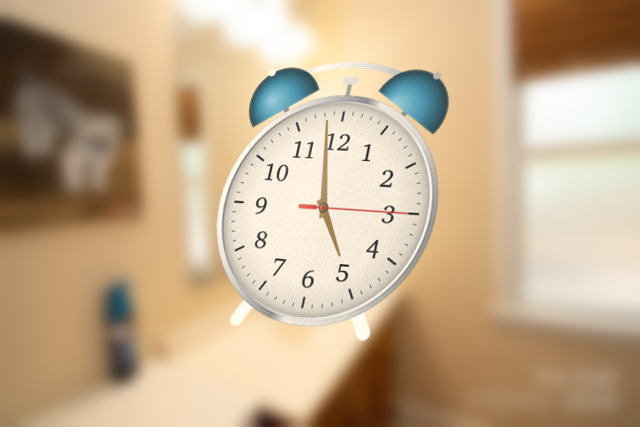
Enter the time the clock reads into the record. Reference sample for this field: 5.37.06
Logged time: 4.58.15
